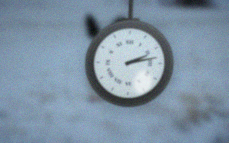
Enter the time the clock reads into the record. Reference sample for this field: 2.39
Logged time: 2.13
